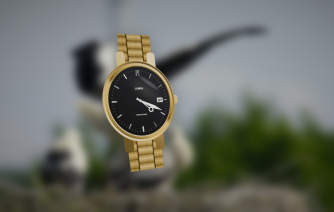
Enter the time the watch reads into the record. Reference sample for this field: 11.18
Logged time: 4.19
